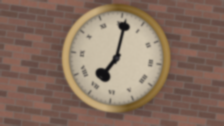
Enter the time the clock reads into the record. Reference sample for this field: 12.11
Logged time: 7.01
